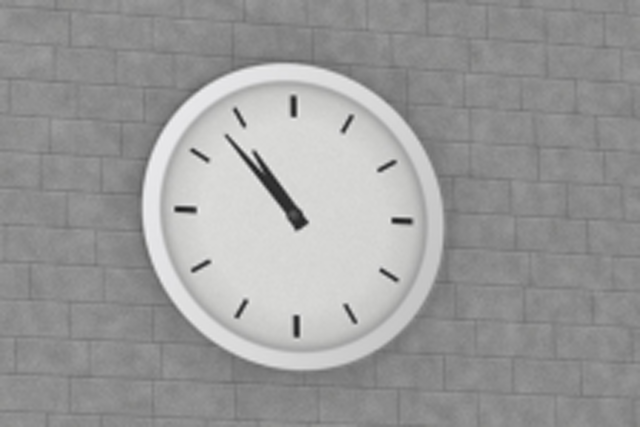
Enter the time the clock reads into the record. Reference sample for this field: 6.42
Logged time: 10.53
